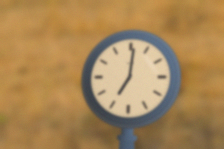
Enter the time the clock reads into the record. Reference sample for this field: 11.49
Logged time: 7.01
